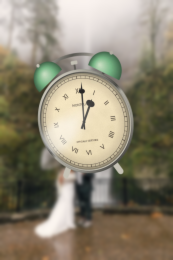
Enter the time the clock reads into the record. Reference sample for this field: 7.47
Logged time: 1.01
